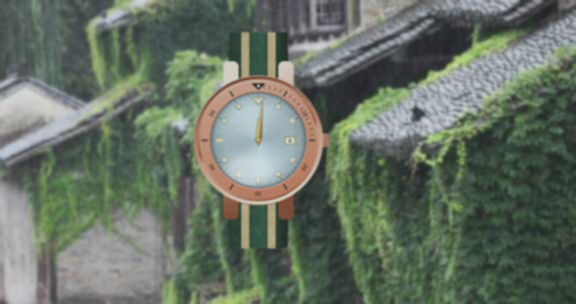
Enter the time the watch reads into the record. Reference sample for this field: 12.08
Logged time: 12.01
